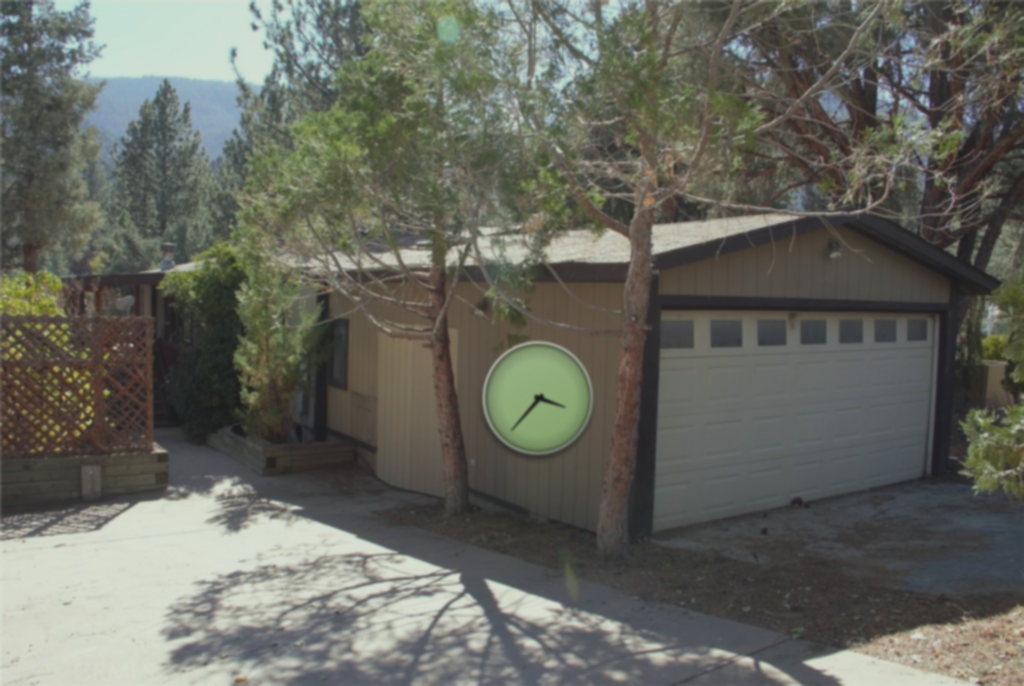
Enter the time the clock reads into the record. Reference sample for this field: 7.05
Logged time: 3.37
